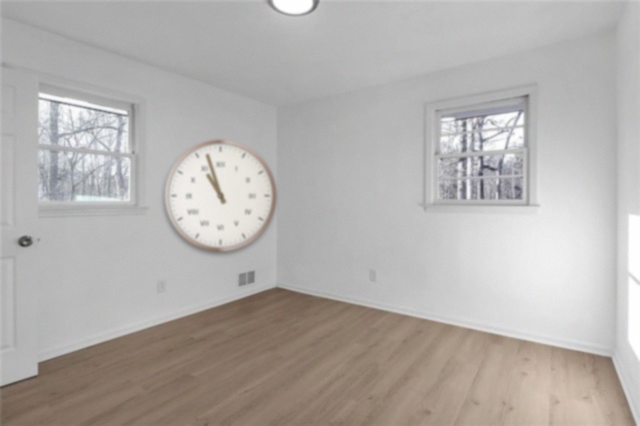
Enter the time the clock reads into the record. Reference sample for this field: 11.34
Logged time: 10.57
